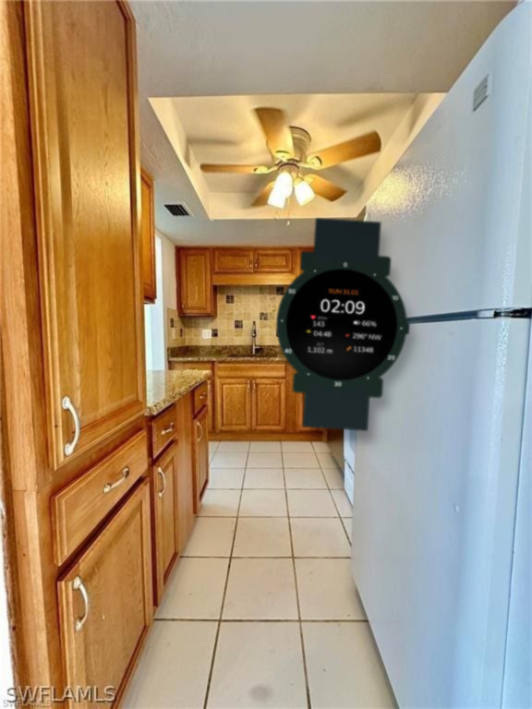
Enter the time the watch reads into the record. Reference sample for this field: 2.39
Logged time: 2.09
